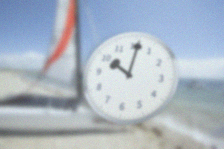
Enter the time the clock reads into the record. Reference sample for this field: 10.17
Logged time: 10.01
